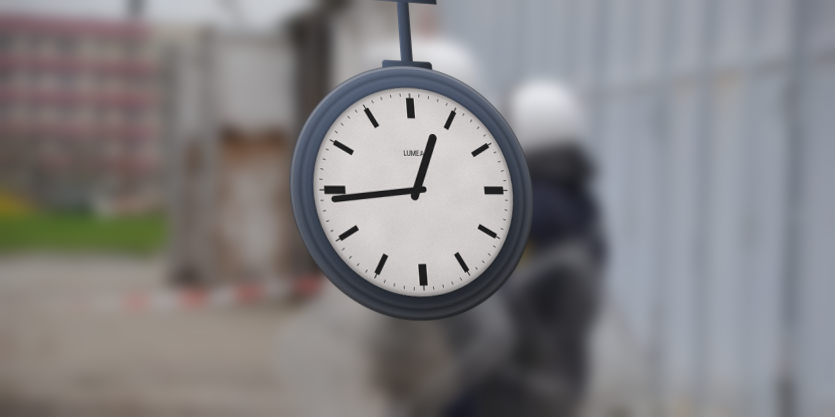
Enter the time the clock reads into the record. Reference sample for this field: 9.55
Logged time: 12.44
